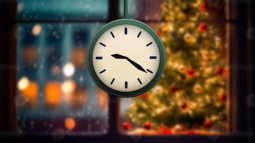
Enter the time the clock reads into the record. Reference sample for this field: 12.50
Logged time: 9.21
